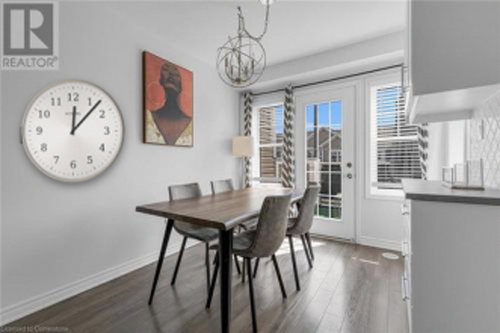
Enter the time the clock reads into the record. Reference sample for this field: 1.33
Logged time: 12.07
